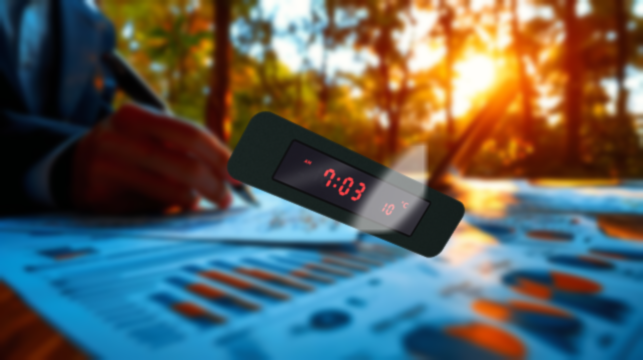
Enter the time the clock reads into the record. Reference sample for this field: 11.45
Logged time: 7.03
